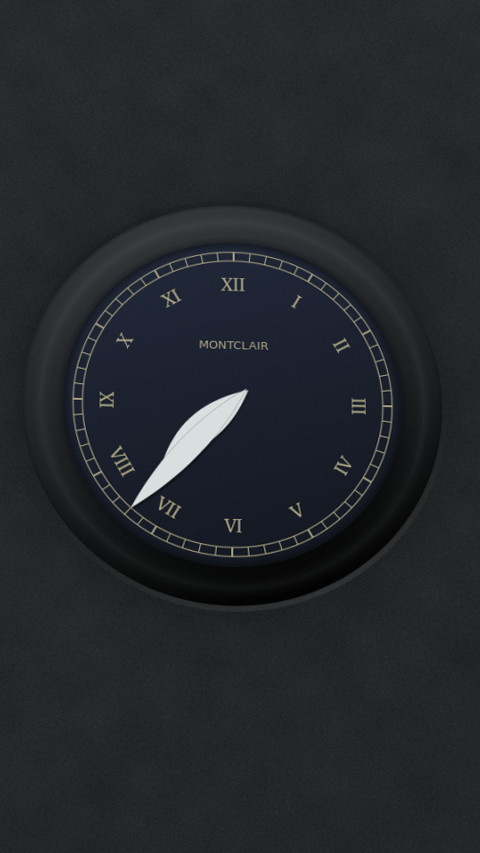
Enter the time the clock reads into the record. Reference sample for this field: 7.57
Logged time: 7.37
